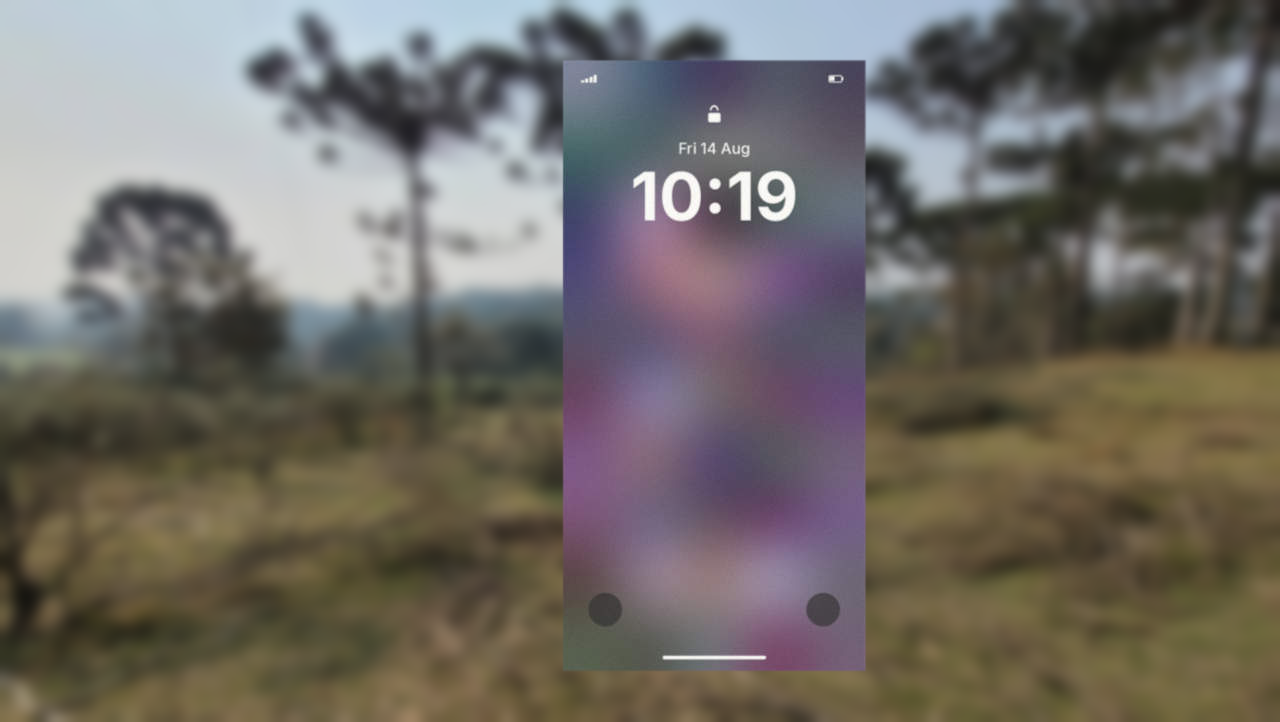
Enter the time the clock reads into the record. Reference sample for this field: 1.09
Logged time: 10.19
